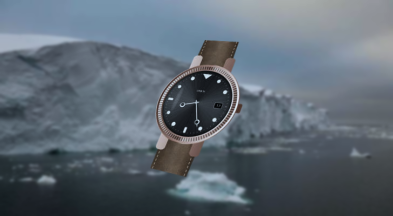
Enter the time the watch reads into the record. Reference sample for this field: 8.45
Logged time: 8.26
